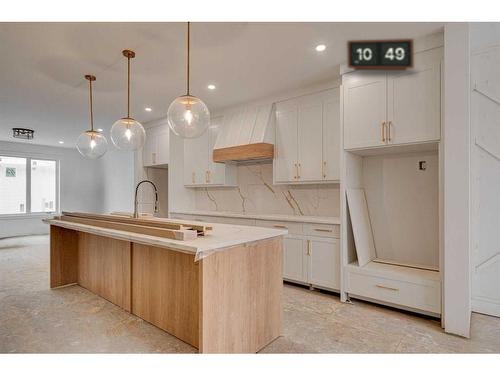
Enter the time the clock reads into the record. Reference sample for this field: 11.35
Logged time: 10.49
